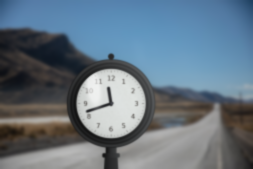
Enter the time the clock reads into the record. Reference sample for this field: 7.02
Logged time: 11.42
